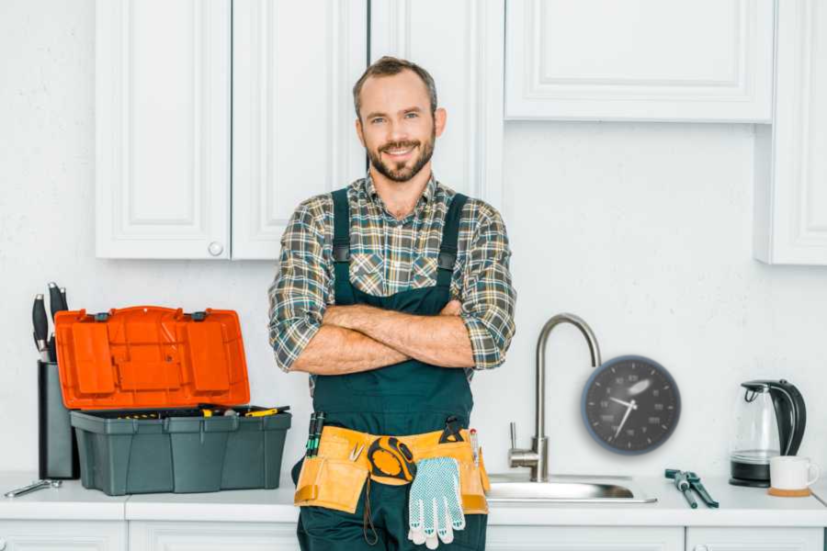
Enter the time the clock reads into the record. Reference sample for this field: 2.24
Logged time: 9.34
